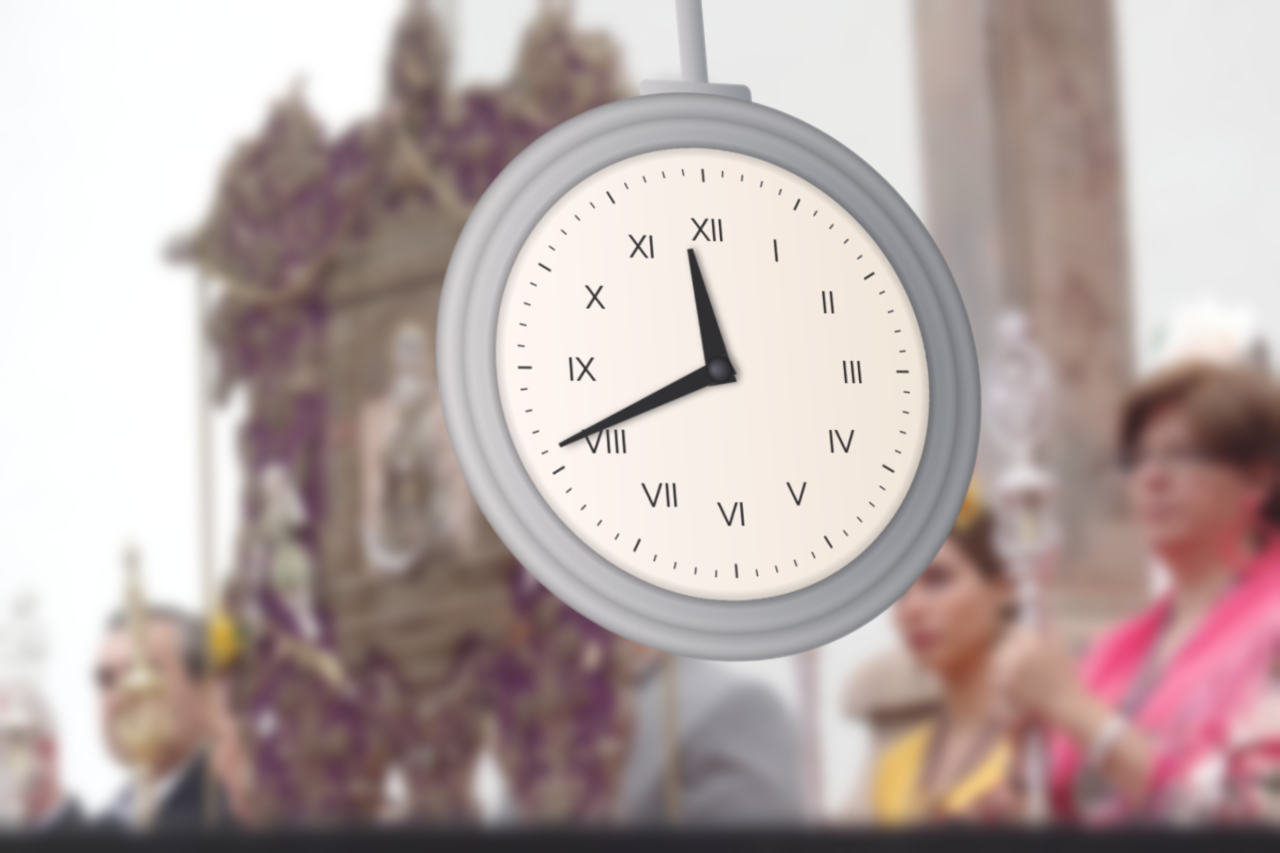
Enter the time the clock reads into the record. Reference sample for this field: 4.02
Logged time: 11.41
